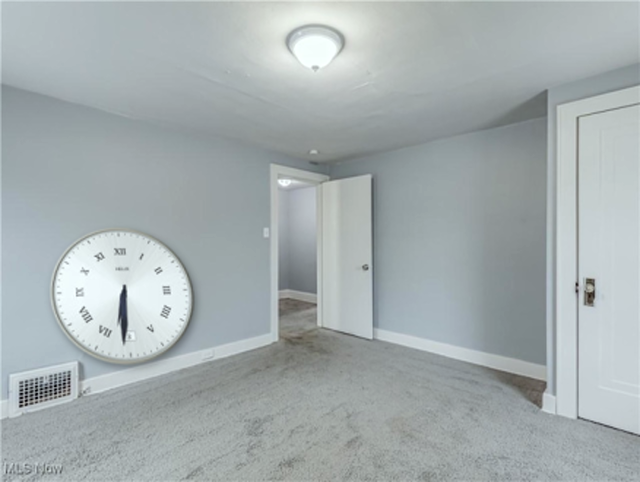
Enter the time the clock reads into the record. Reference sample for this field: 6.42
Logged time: 6.31
